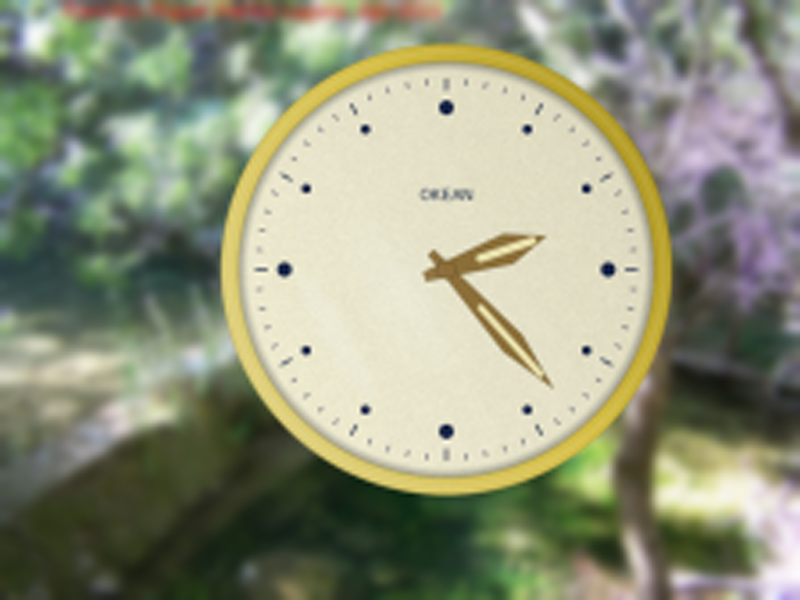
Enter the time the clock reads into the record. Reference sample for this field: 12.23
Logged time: 2.23
